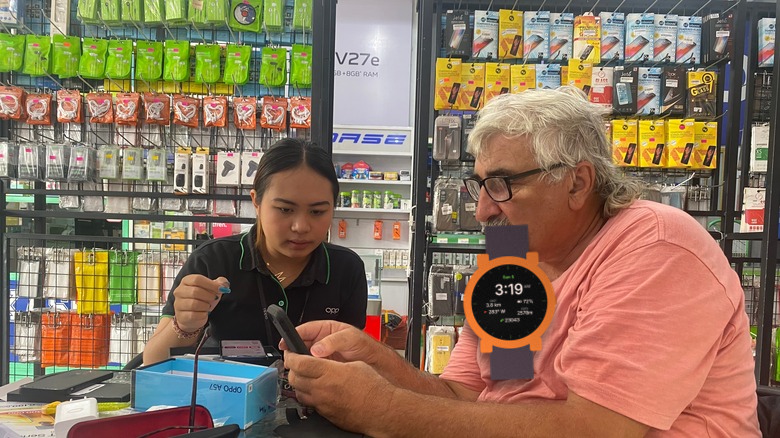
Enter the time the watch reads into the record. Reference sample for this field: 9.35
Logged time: 3.19
